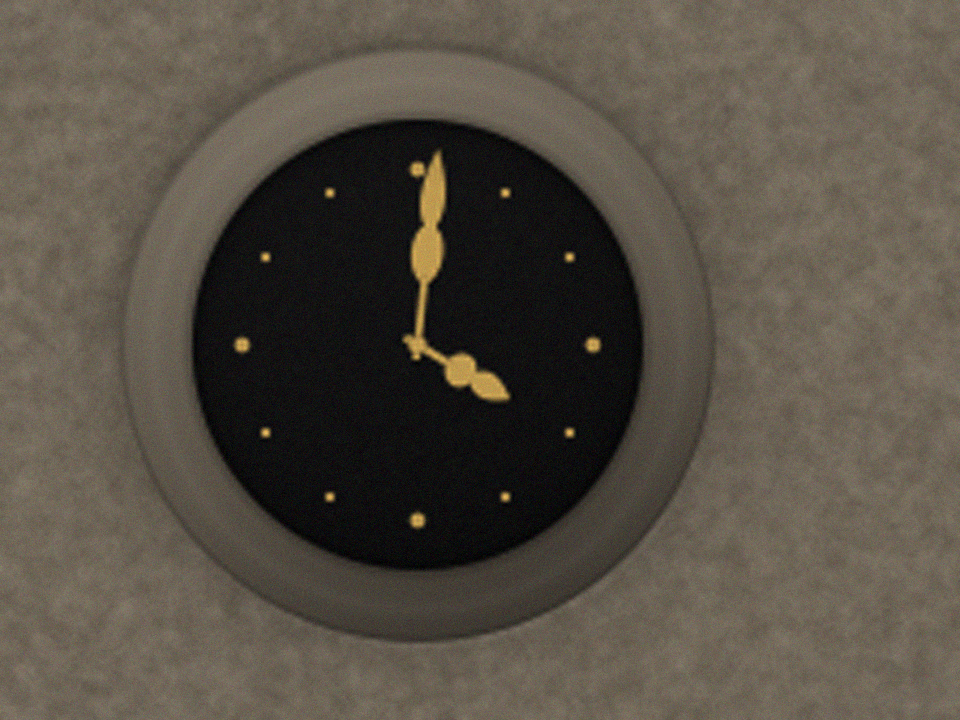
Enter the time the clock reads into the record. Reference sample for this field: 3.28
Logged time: 4.01
